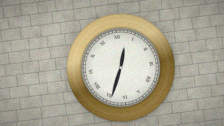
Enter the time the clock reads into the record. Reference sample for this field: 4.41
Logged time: 12.34
